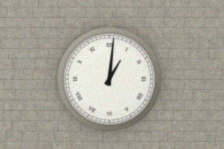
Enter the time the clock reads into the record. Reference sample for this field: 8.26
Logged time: 1.01
